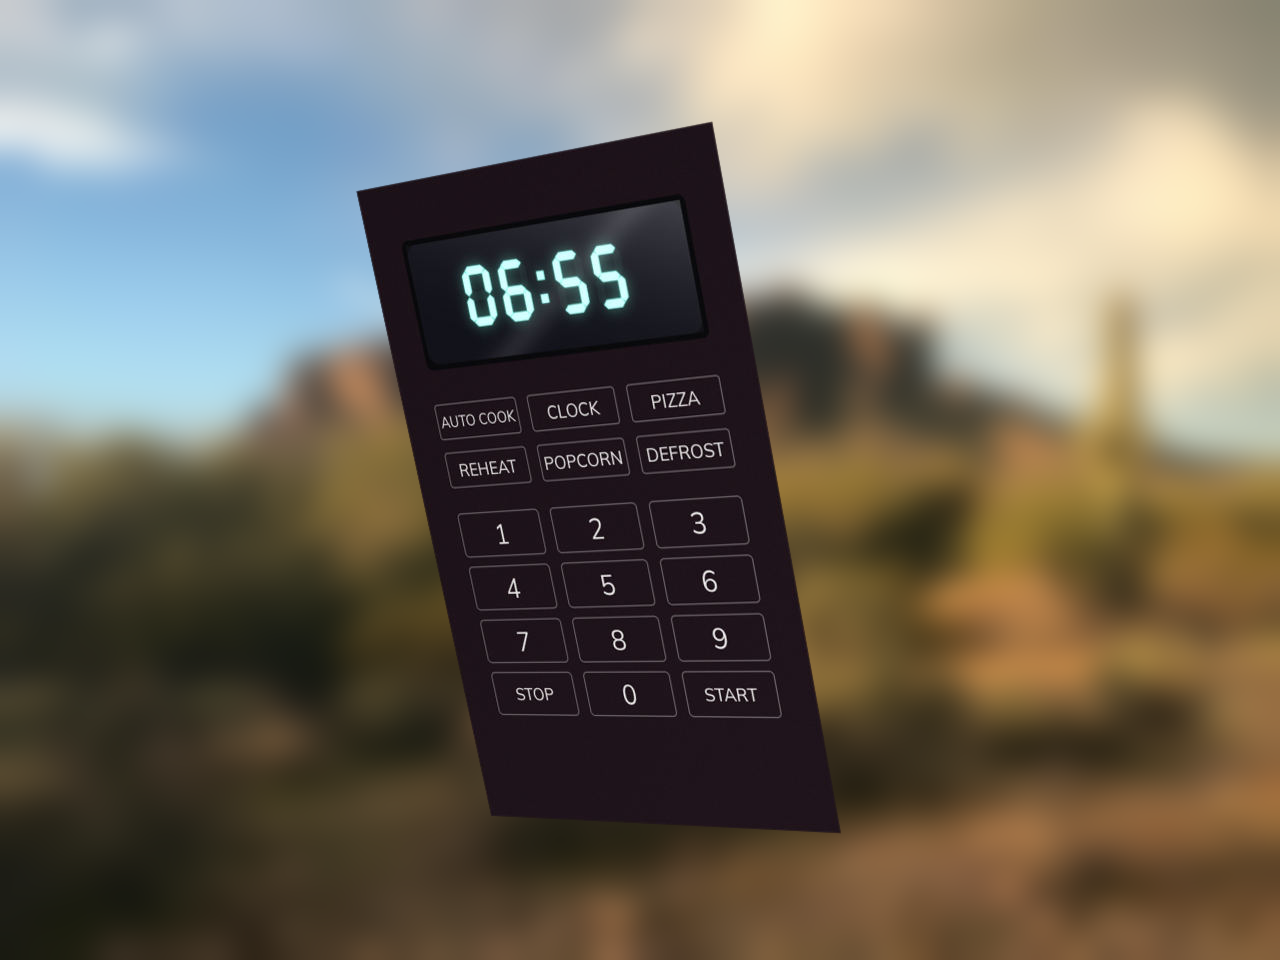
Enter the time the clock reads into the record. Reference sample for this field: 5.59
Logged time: 6.55
